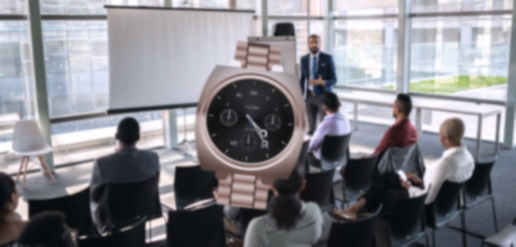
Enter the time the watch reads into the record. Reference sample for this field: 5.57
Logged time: 4.24
